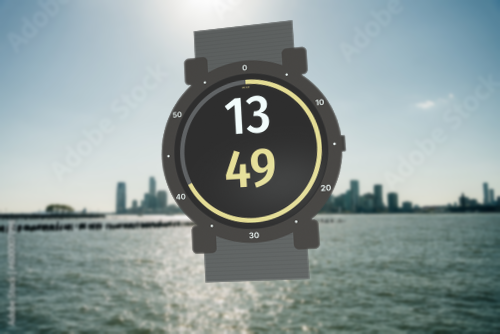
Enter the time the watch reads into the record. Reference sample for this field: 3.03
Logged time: 13.49
